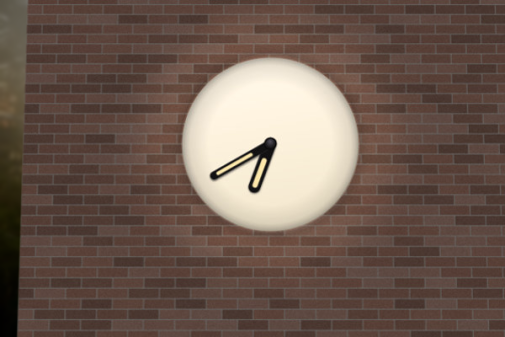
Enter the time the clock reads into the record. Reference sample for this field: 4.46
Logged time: 6.40
